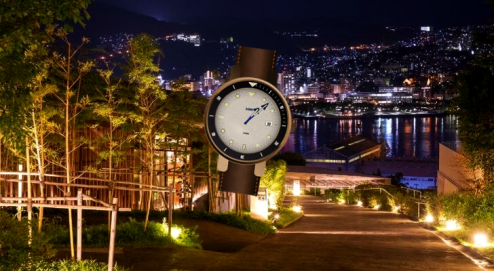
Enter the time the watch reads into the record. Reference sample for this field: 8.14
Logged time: 1.07
